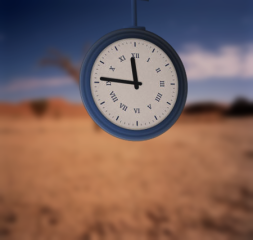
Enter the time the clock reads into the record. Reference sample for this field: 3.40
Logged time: 11.46
